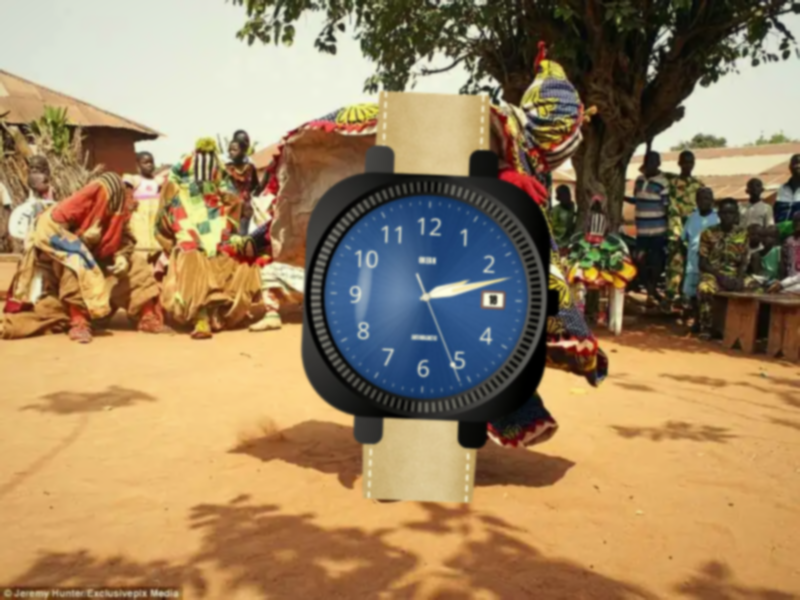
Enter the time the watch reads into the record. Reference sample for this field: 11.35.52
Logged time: 2.12.26
